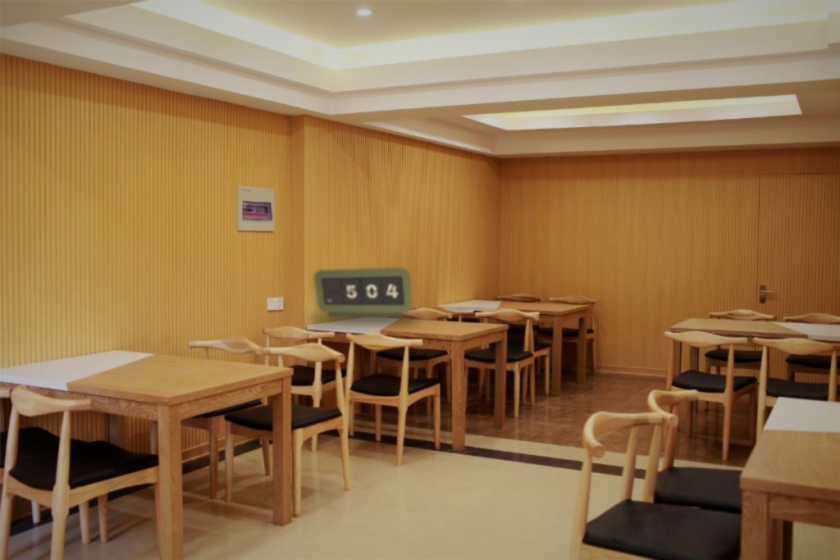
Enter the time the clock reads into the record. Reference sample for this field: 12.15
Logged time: 5.04
